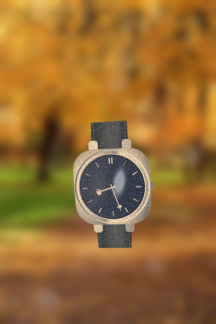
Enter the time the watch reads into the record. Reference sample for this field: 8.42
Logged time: 8.27
